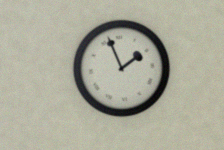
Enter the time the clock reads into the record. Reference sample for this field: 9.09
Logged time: 1.57
